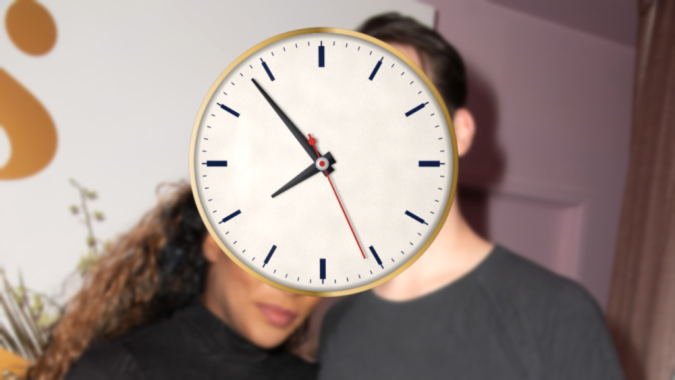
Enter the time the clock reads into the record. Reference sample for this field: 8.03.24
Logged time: 7.53.26
